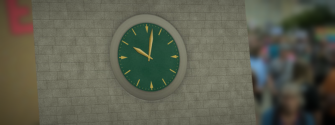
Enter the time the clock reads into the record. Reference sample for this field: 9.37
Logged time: 10.02
